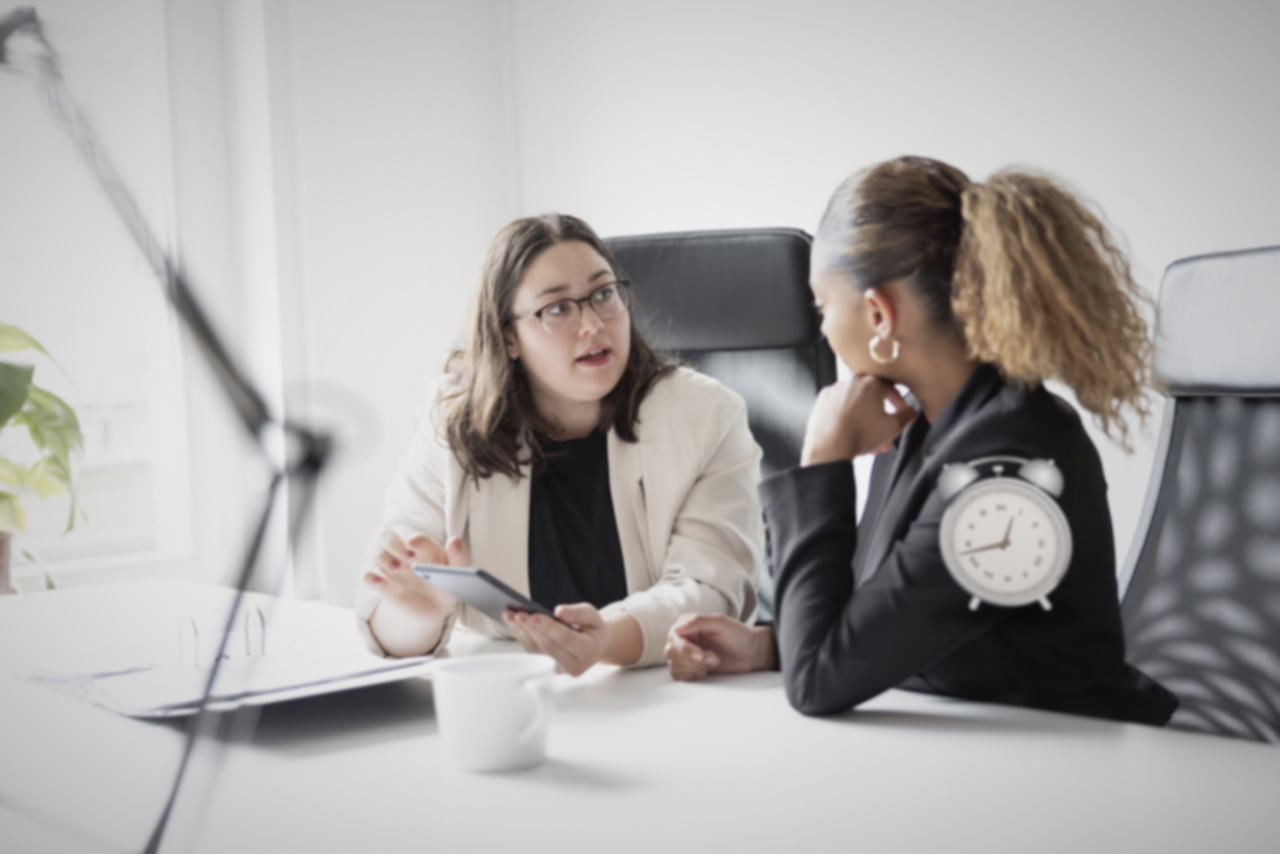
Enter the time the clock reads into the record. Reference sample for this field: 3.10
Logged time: 12.43
